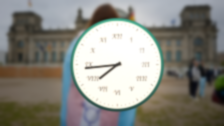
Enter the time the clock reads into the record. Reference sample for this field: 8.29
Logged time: 7.44
